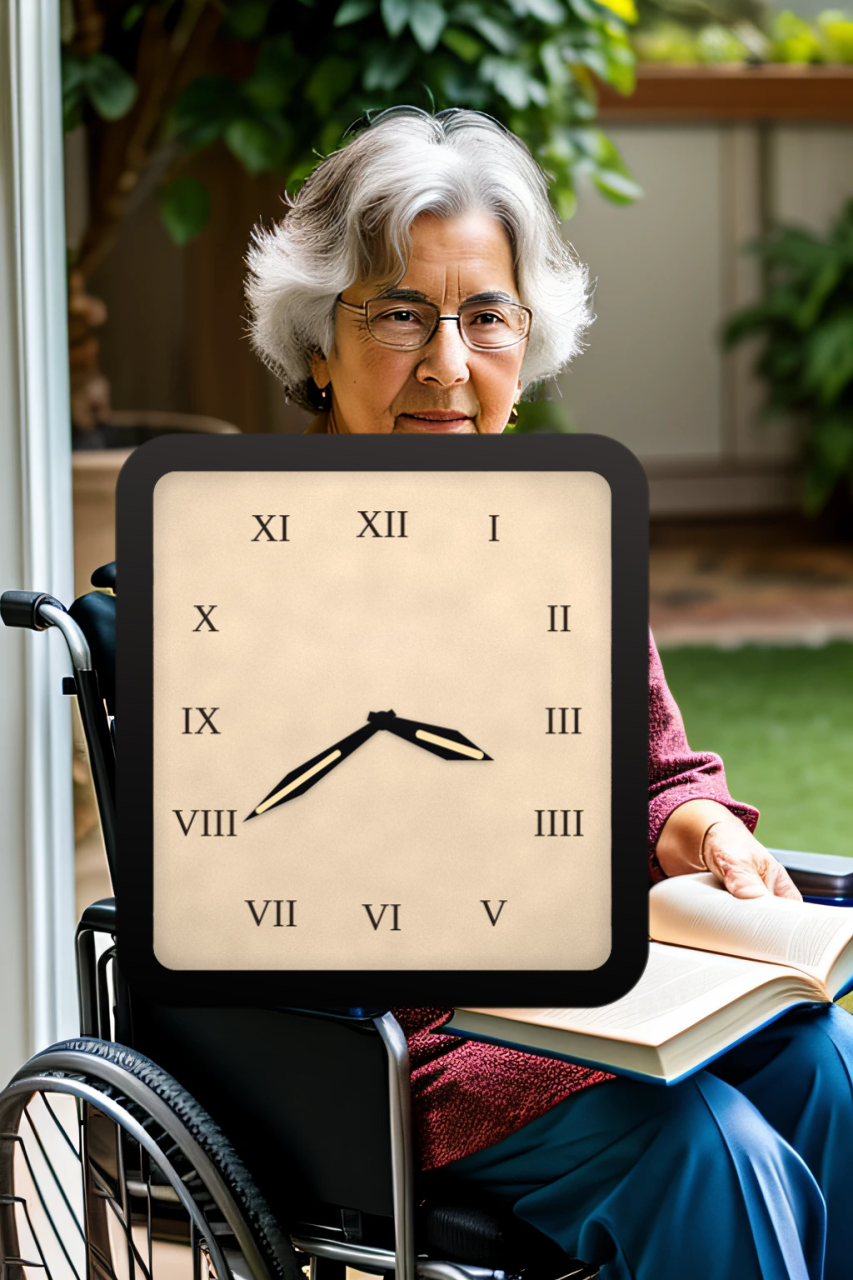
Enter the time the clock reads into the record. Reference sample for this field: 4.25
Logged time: 3.39
